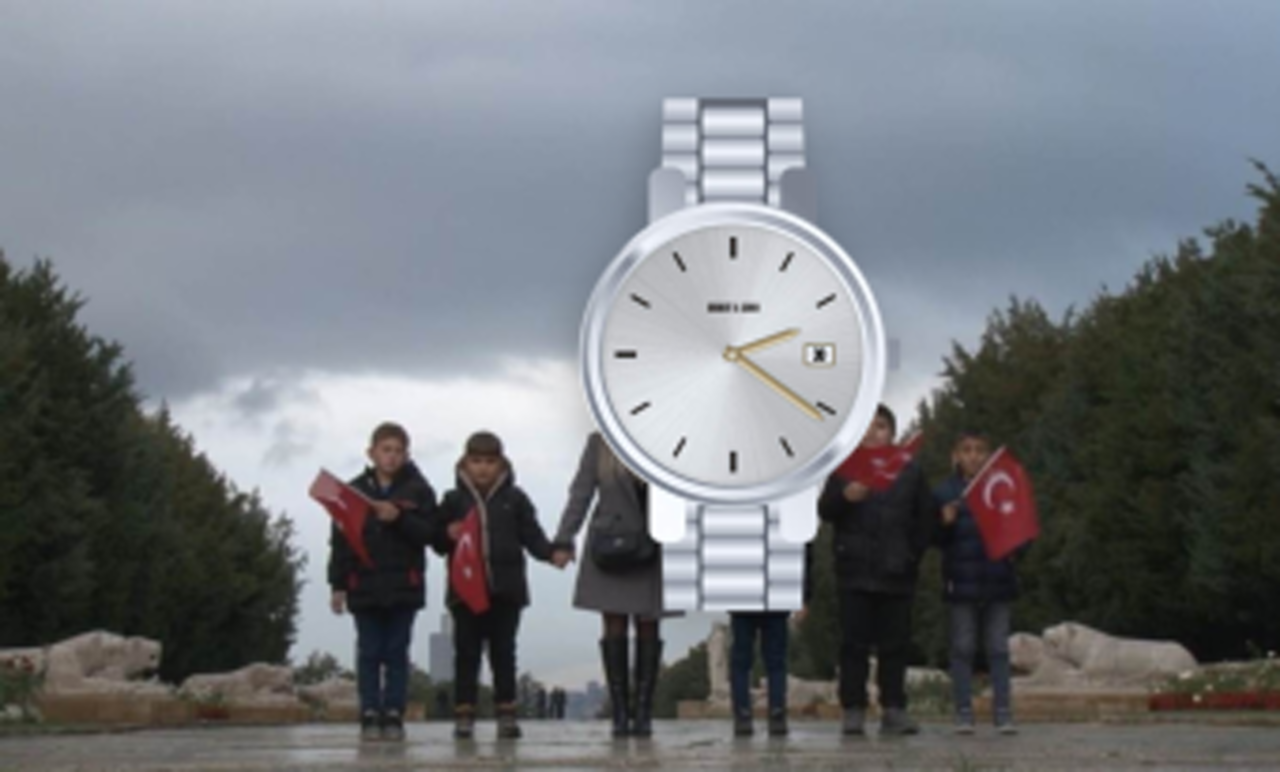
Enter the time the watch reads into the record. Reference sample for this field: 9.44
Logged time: 2.21
